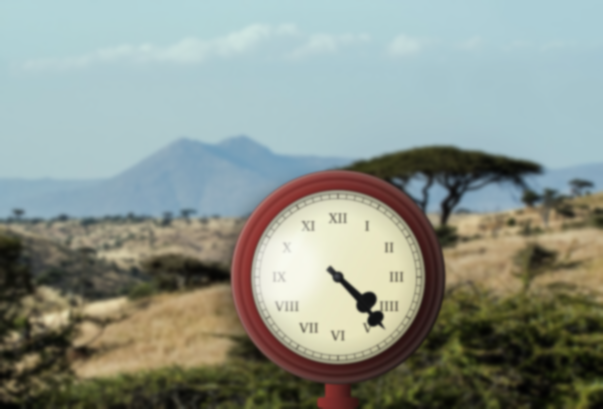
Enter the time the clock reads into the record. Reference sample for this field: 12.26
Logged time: 4.23
